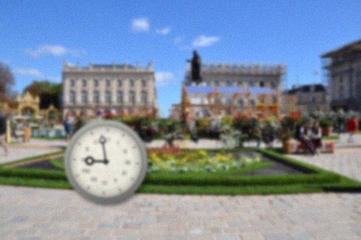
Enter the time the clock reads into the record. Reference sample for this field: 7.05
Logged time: 8.58
